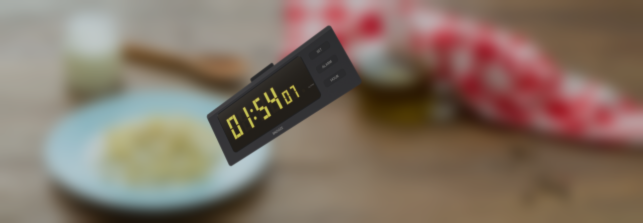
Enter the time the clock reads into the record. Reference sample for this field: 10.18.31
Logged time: 1.54.07
